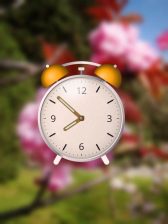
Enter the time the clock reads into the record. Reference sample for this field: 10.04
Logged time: 7.52
